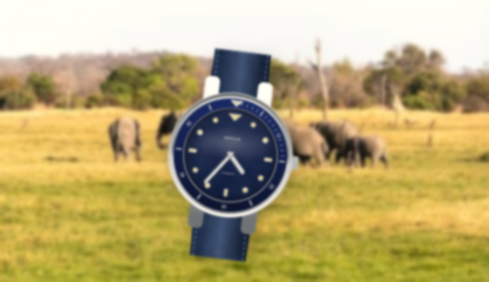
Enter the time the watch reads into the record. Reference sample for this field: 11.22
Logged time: 4.36
